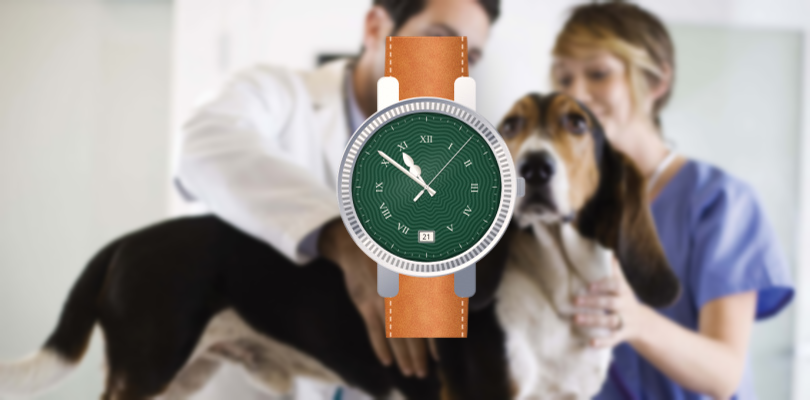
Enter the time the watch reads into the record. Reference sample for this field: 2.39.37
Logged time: 10.51.07
